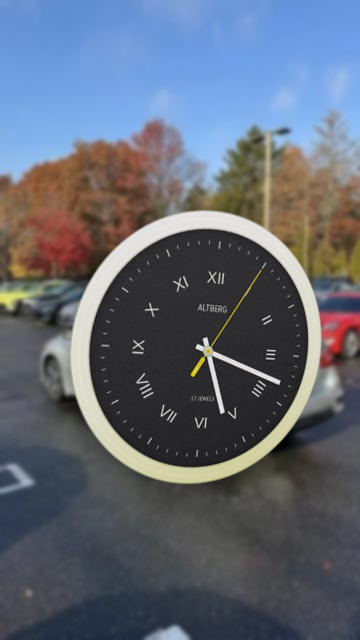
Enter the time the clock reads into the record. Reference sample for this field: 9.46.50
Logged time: 5.18.05
